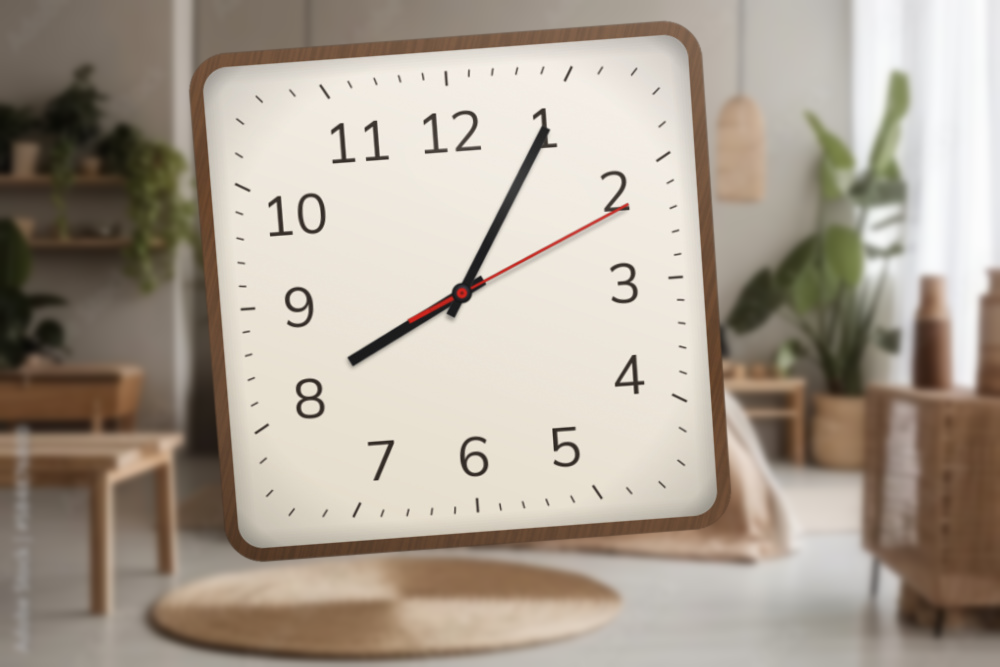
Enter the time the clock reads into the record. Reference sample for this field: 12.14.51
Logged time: 8.05.11
